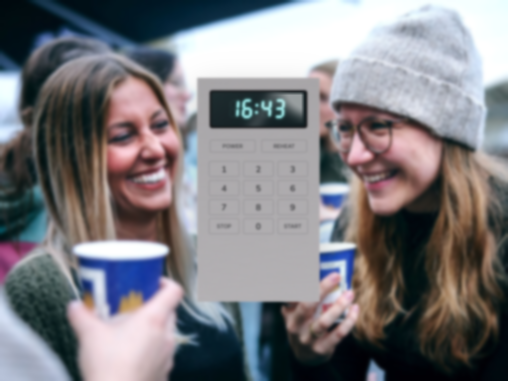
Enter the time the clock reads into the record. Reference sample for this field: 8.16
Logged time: 16.43
